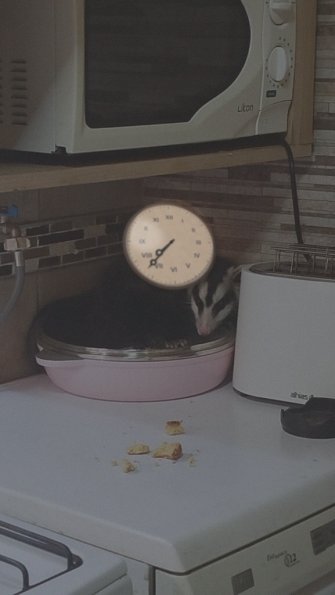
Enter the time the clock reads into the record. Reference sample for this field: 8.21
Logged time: 7.37
